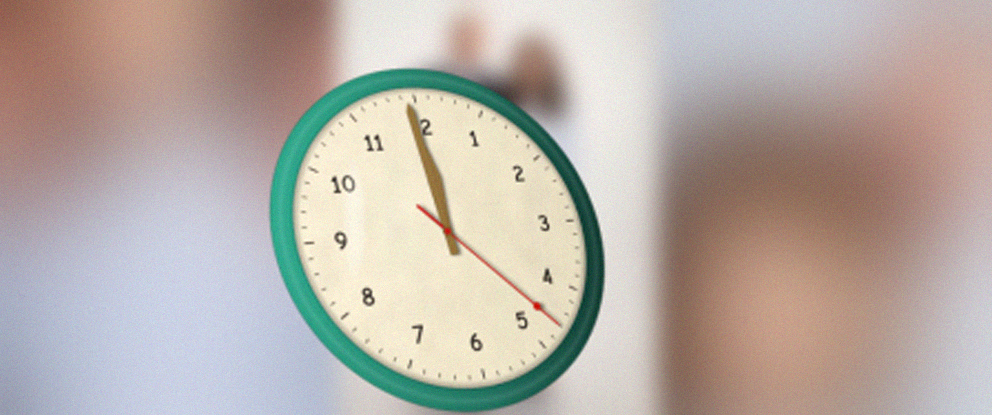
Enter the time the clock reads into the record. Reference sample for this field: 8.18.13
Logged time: 11.59.23
